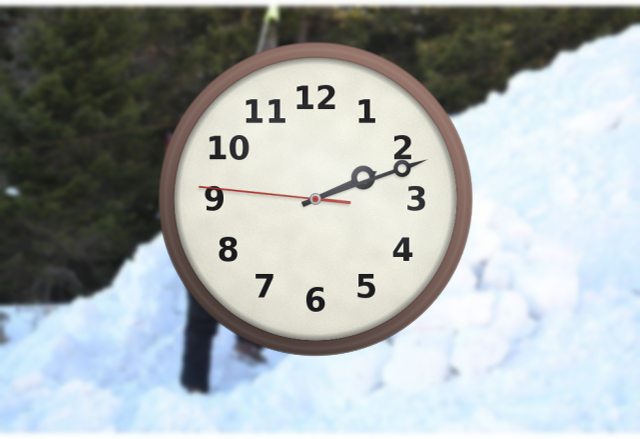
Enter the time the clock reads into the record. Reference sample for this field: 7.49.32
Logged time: 2.11.46
